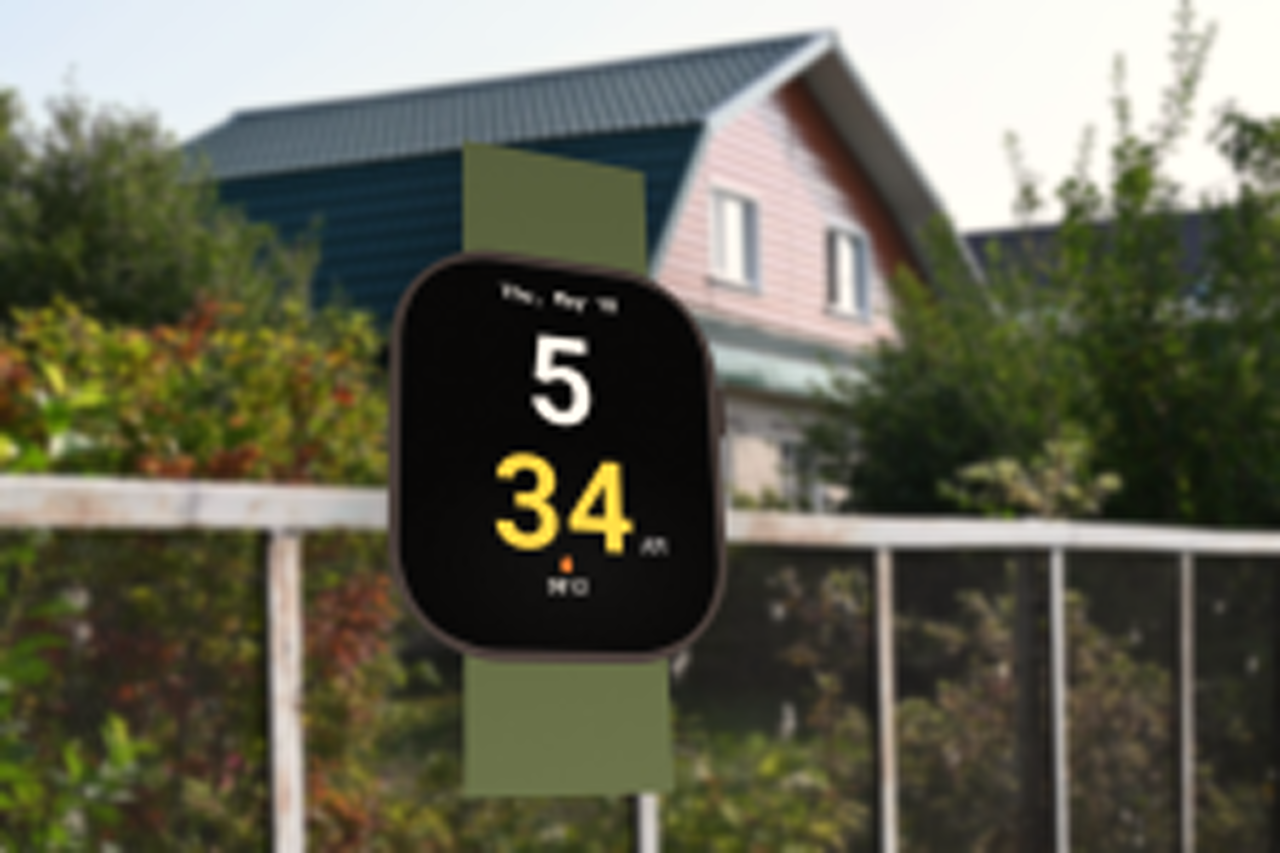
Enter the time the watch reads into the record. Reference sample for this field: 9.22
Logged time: 5.34
